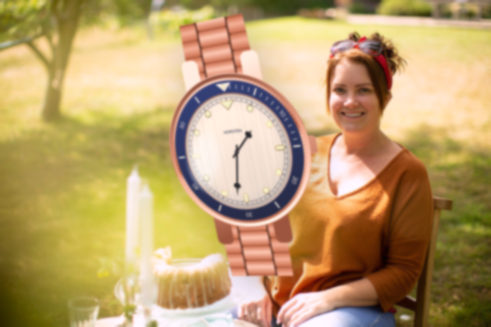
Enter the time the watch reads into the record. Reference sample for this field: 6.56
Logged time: 1.32
